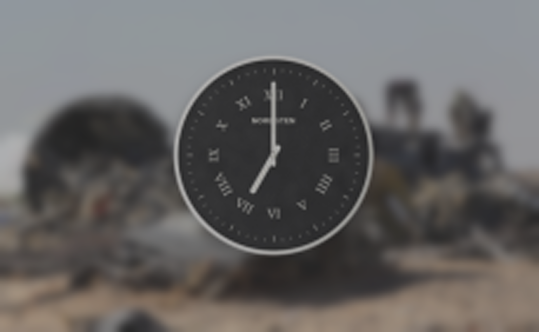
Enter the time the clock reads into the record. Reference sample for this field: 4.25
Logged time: 7.00
